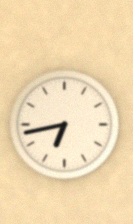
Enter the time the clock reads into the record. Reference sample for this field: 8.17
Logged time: 6.43
